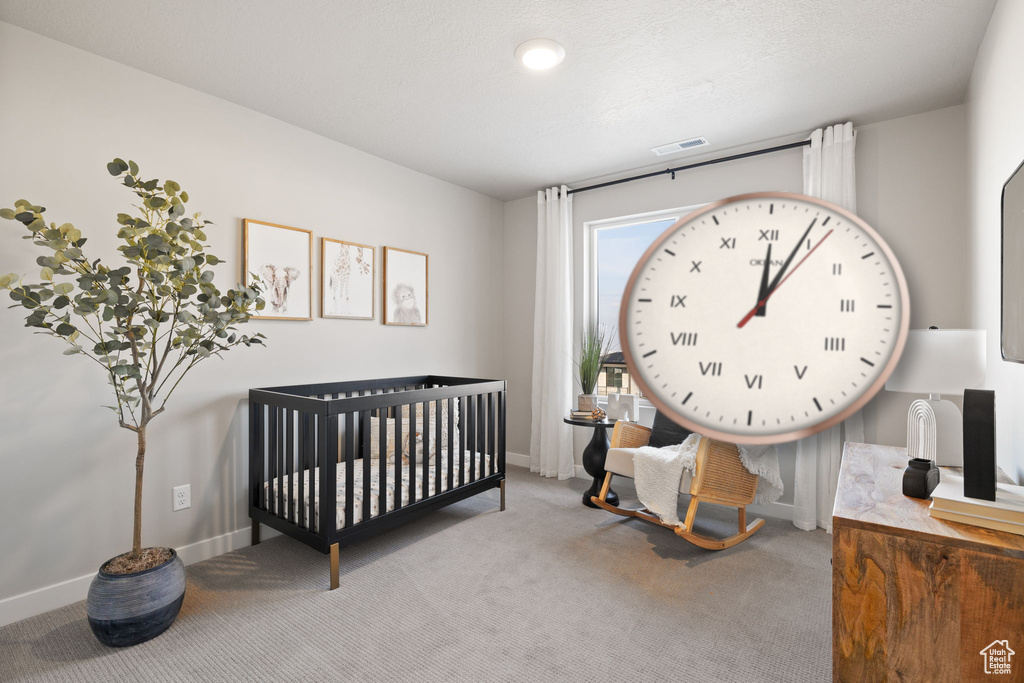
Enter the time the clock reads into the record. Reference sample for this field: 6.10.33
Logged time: 12.04.06
